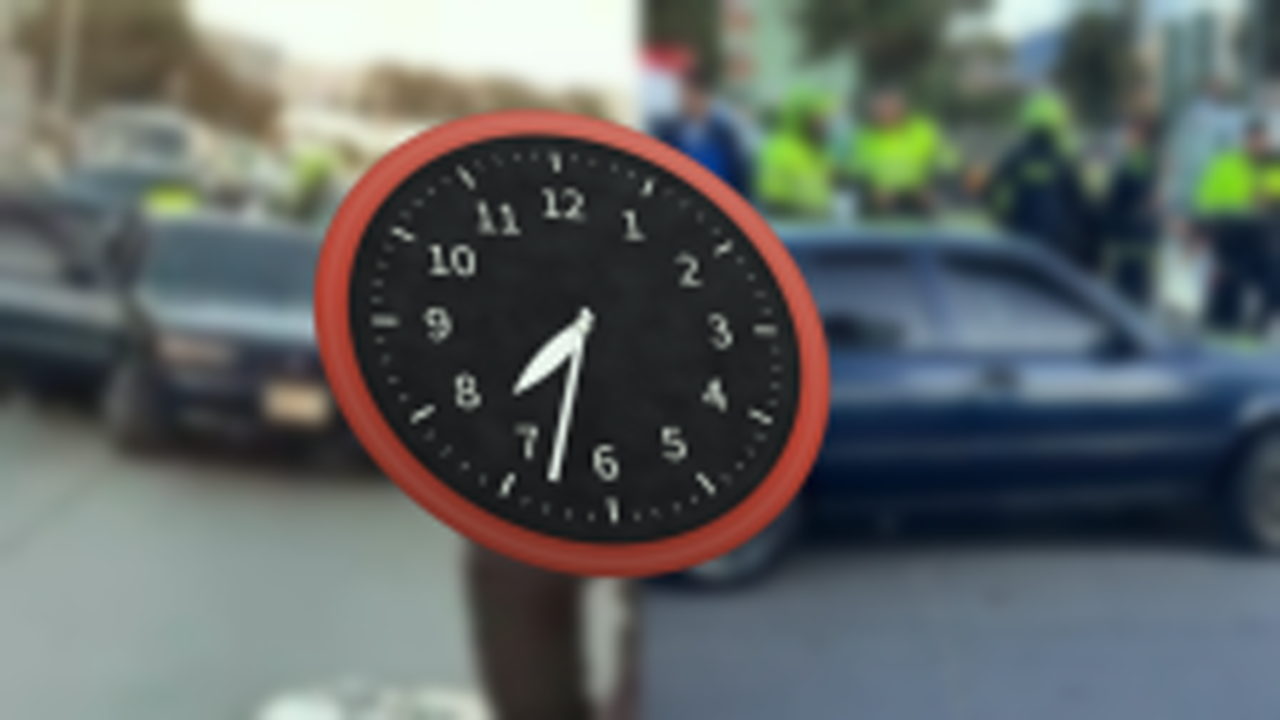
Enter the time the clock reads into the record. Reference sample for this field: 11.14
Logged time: 7.33
